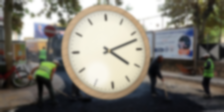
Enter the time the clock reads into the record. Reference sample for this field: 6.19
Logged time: 4.12
